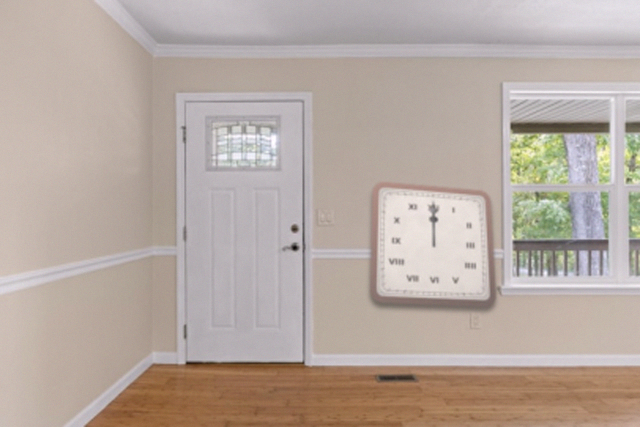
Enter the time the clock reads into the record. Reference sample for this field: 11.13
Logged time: 12.00
